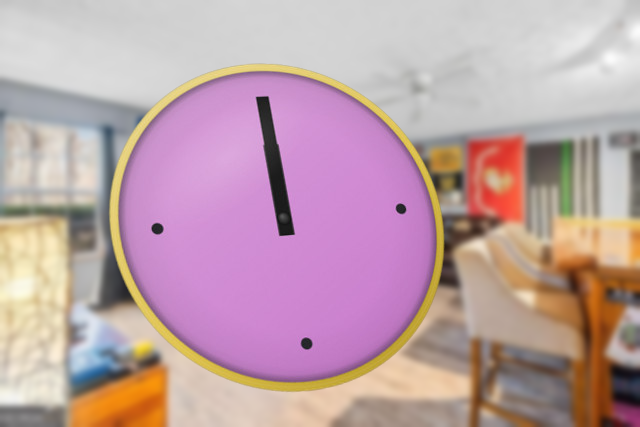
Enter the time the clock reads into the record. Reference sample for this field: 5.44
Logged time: 12.00
